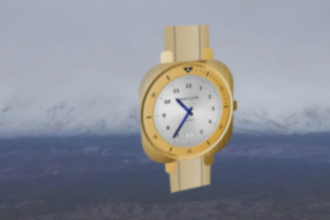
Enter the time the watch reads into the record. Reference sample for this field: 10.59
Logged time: 10.36
